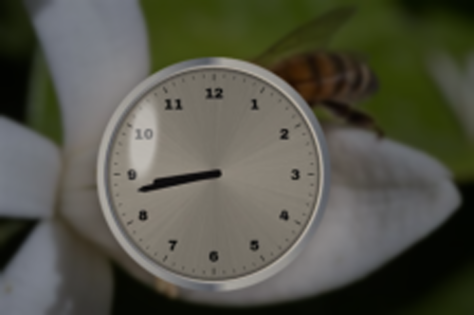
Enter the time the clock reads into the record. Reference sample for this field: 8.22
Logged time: 8.43
